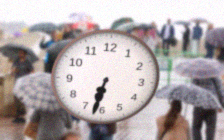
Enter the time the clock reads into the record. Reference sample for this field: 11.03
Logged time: 6.32
